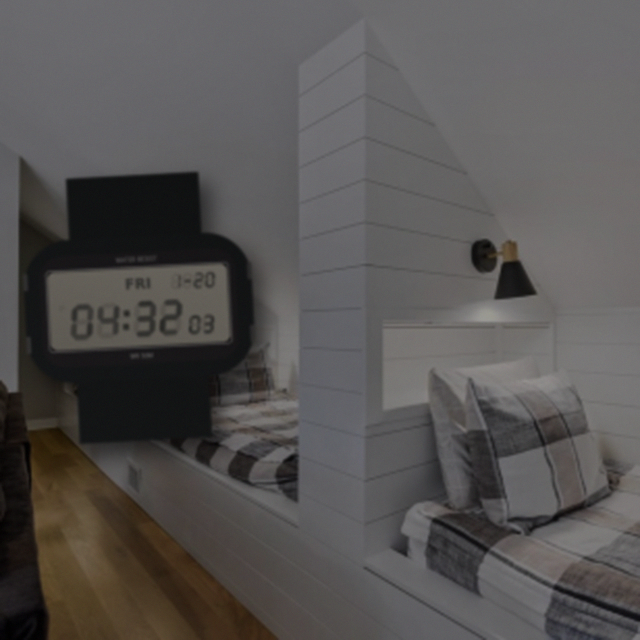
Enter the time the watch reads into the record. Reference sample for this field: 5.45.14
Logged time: 4.32.03
